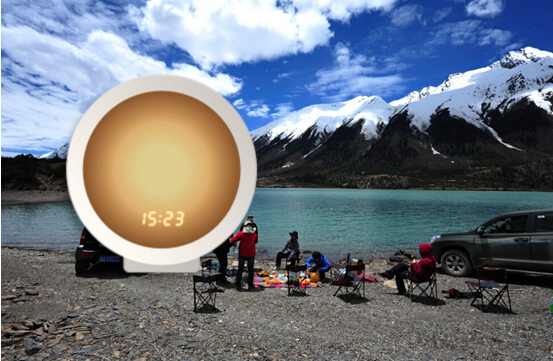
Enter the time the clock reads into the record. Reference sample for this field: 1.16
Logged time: 15.23
